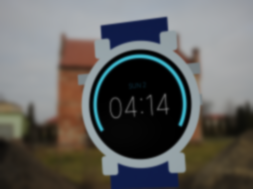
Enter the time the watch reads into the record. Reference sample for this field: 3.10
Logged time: 4.14
